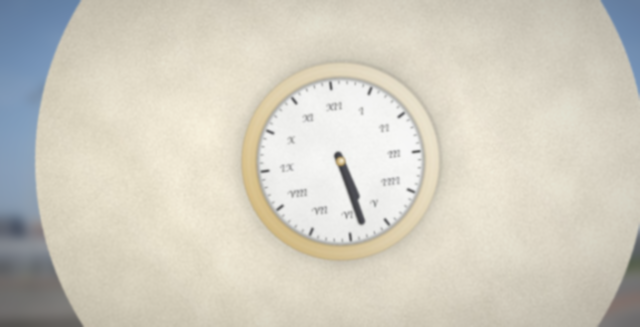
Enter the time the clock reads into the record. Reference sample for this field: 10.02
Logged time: 5.28
